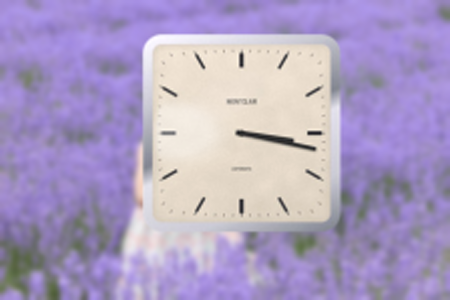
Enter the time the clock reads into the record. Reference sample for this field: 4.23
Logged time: 3.17
